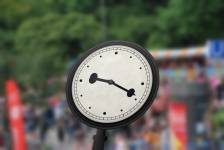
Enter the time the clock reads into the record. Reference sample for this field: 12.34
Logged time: 9.19
